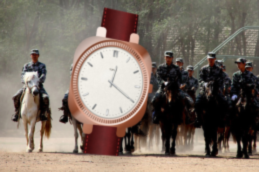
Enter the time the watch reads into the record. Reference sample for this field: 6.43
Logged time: 12.20
